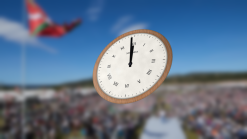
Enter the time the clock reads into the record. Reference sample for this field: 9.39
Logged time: 11.59
